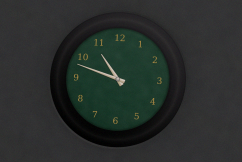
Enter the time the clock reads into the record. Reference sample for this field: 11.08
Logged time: 10.48
